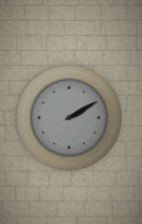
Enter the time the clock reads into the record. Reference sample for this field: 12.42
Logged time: 2.10
